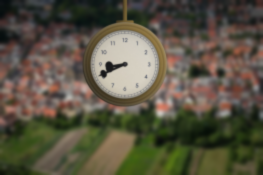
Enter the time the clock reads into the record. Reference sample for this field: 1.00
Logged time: 8.41
